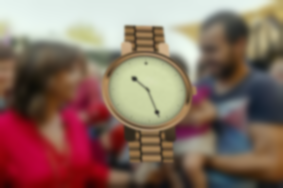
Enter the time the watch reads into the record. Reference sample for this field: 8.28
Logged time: 10.27
